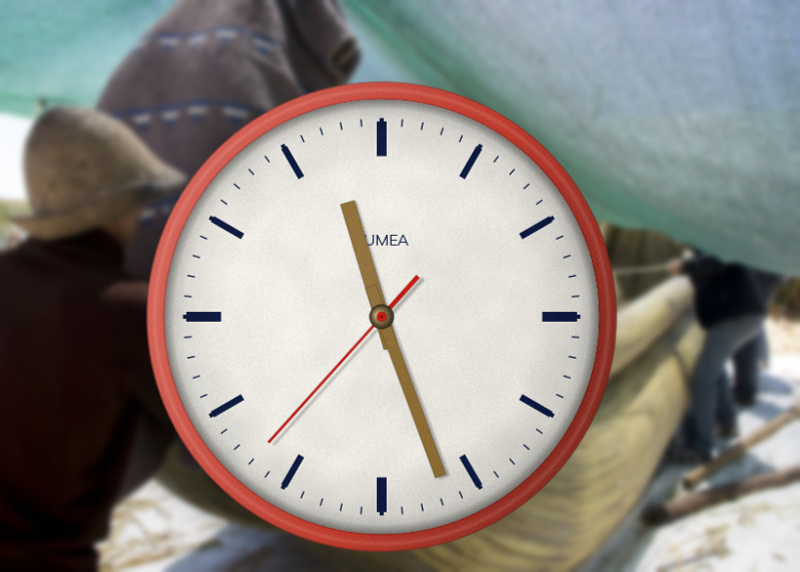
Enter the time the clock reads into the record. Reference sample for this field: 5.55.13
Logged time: 11.26.37
